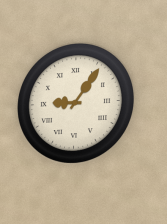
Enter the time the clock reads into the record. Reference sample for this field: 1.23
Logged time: 9.06
